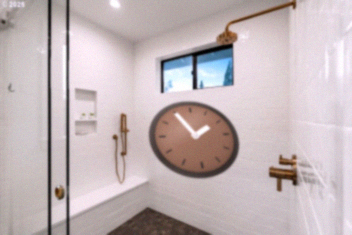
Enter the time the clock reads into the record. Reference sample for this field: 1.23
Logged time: 1.55
